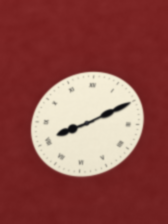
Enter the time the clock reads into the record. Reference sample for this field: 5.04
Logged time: 8.10
